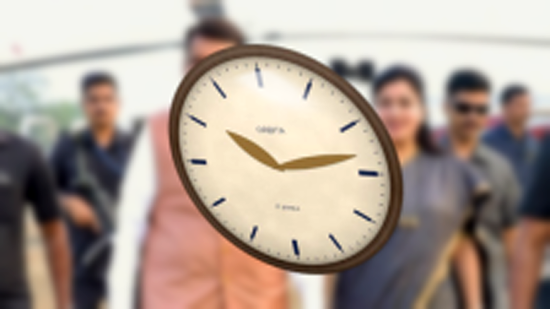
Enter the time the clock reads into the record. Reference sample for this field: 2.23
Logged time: 10.13
